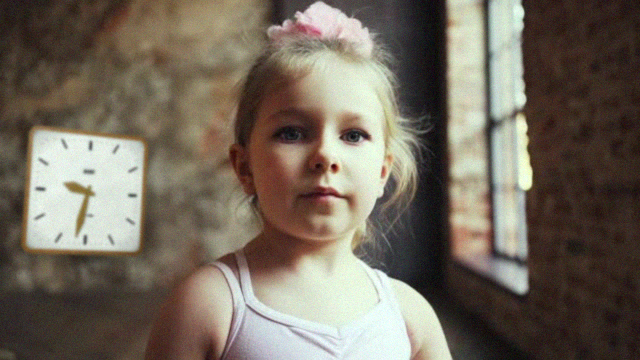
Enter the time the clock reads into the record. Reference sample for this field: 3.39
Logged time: 9.32
